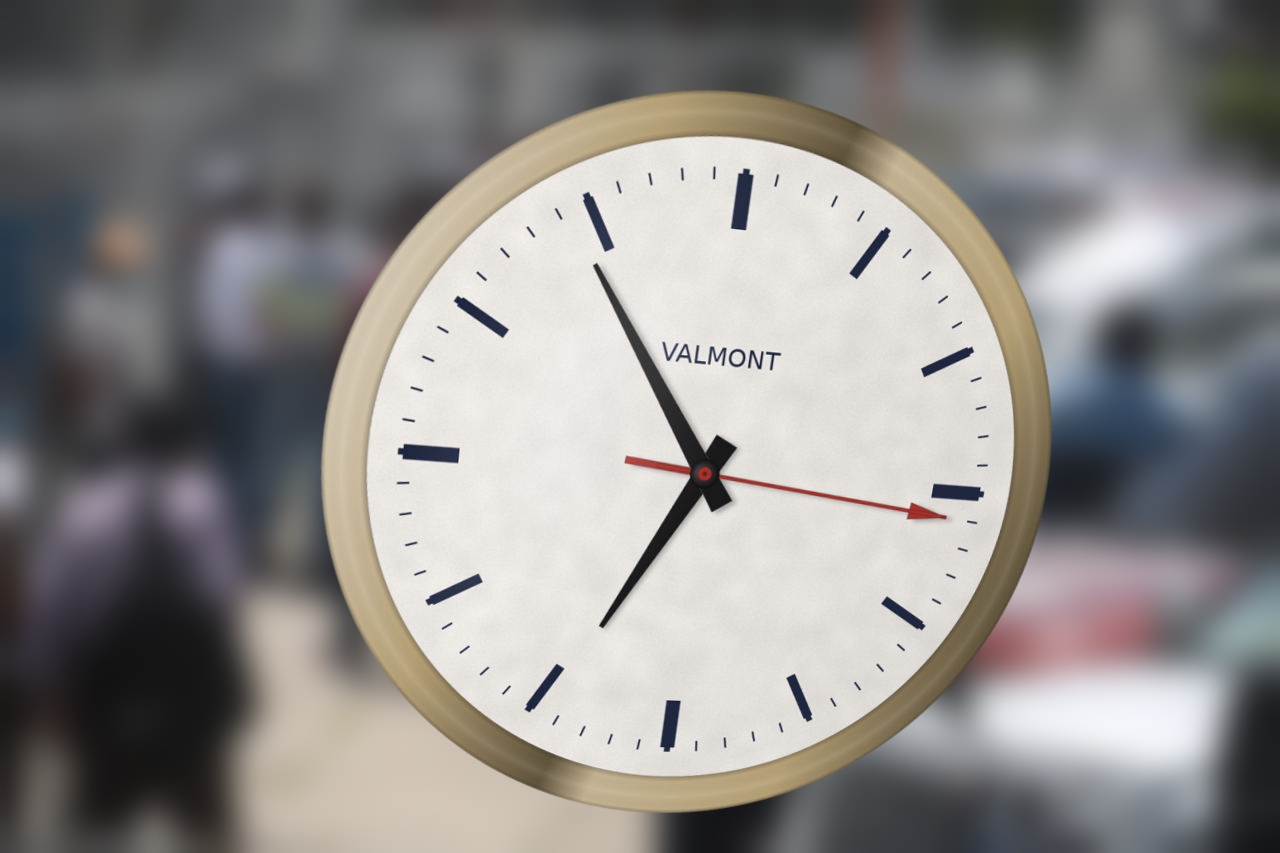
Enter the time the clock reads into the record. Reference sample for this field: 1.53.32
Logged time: 6.54.16
